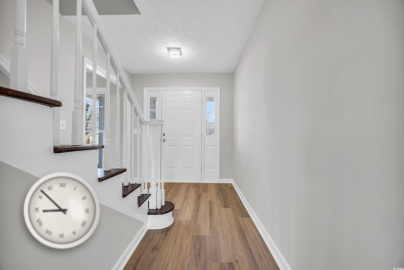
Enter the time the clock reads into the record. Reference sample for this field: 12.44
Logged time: 8.52
